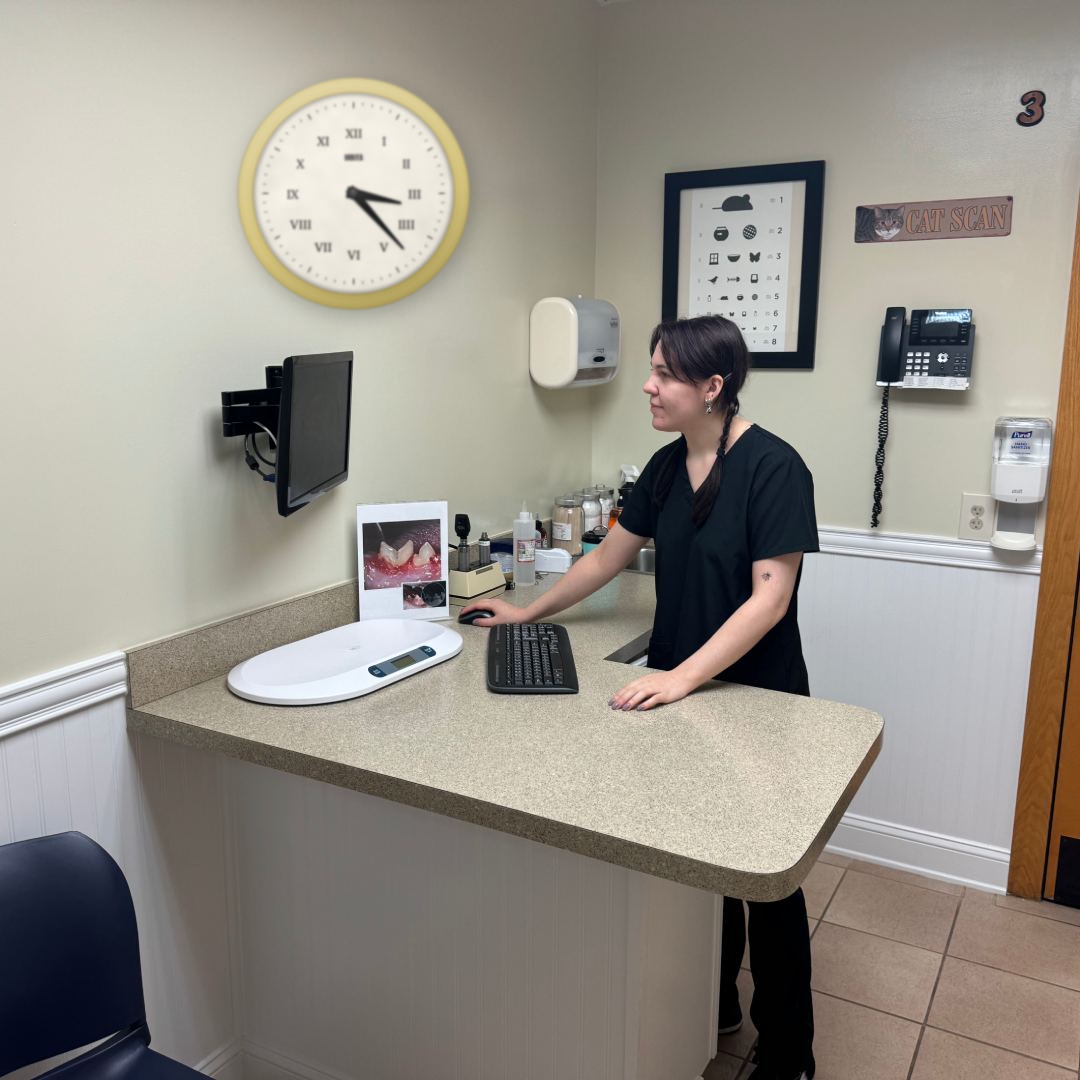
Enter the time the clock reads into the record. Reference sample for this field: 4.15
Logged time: 3.23
